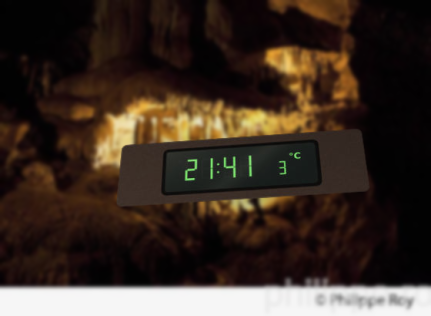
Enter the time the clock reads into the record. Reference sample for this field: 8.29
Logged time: 21.41
